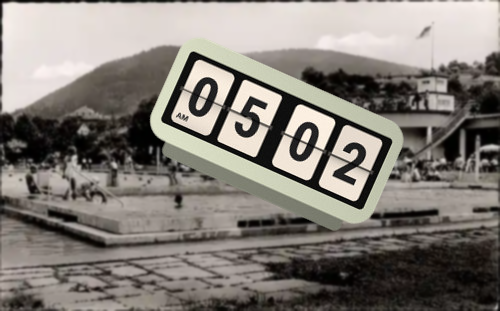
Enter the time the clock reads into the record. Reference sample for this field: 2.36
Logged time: 5.02
